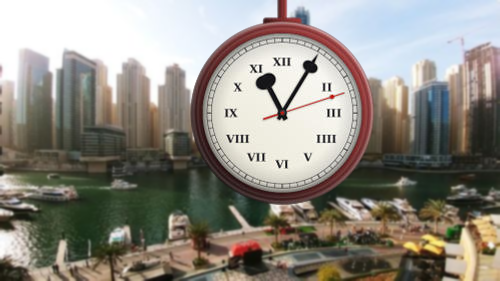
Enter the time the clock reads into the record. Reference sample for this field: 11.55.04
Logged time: 11.05.12
